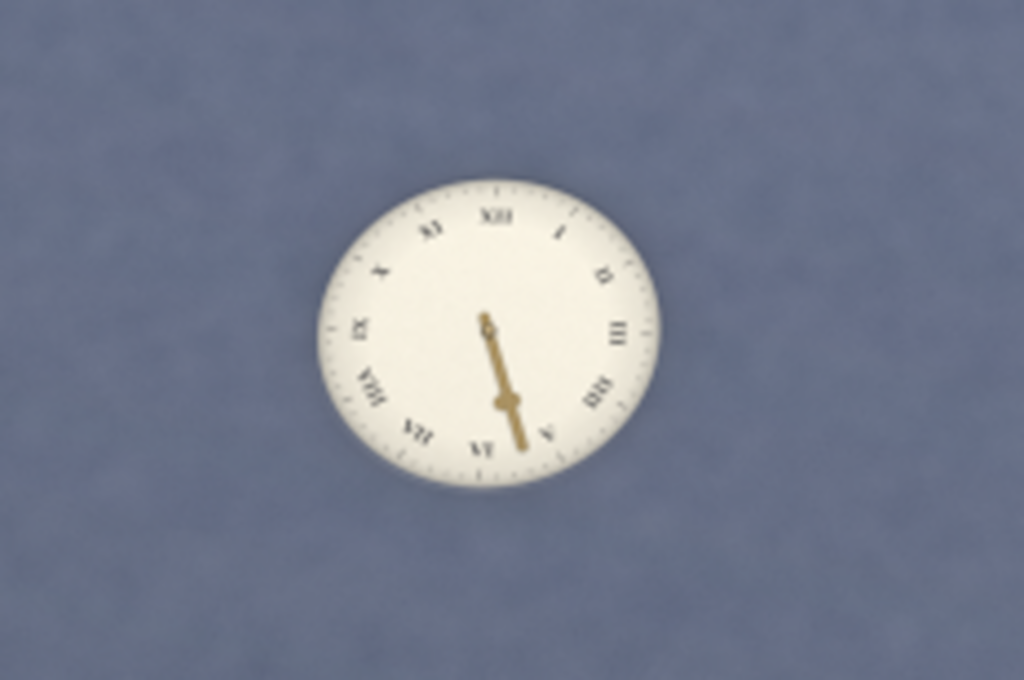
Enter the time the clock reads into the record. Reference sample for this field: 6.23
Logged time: 5.27
